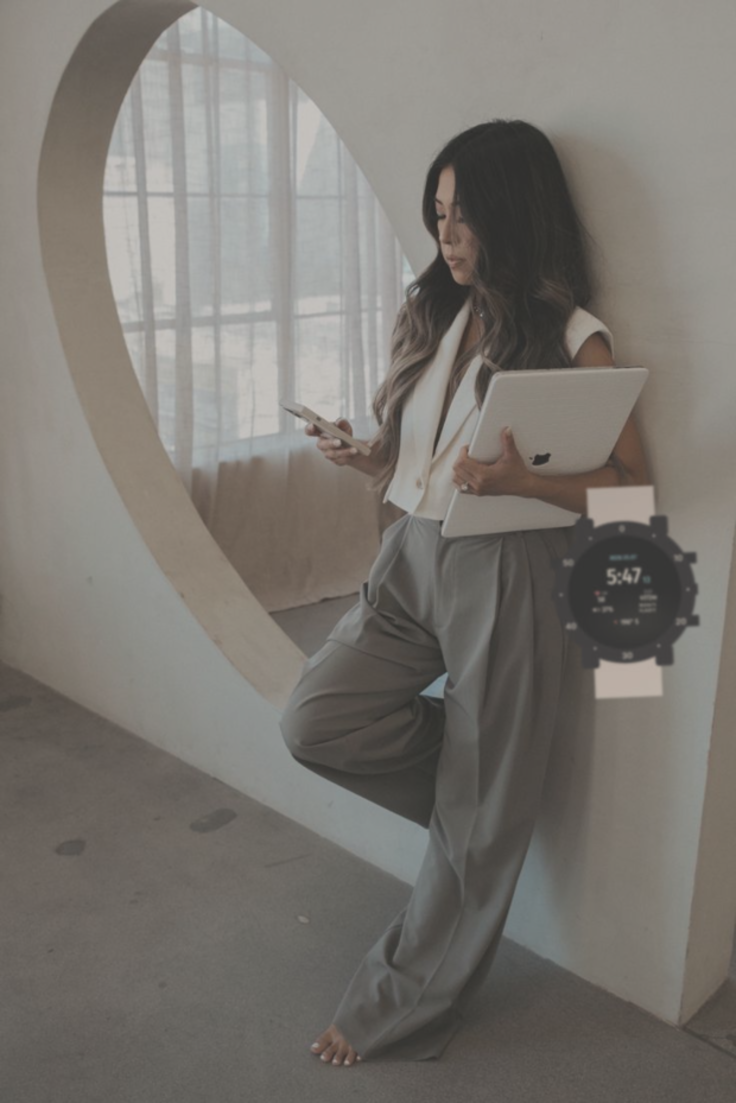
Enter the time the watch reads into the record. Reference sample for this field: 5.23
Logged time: 5.47
